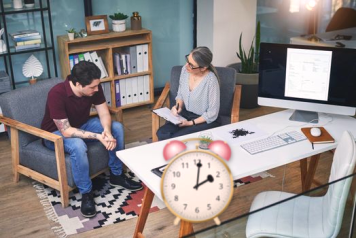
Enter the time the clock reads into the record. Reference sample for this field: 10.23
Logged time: 2.01
